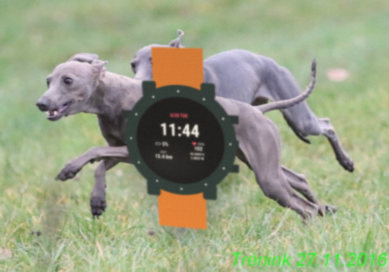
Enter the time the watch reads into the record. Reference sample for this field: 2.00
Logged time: 11.44
